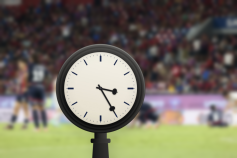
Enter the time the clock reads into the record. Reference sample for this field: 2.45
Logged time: 3.25
